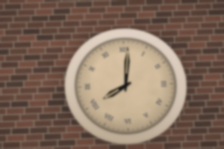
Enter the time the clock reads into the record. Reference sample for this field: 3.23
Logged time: 8.01
